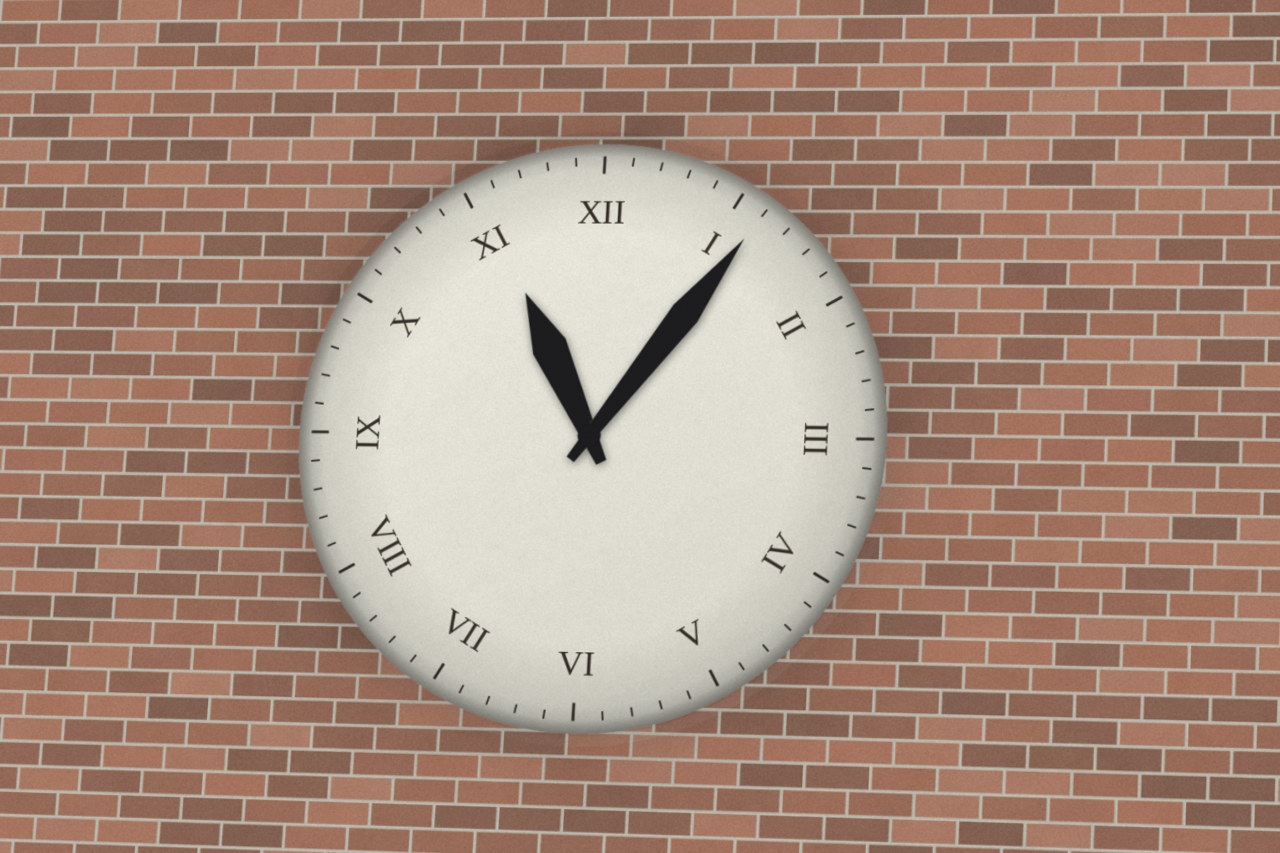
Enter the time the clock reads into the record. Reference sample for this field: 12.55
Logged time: 11.06
